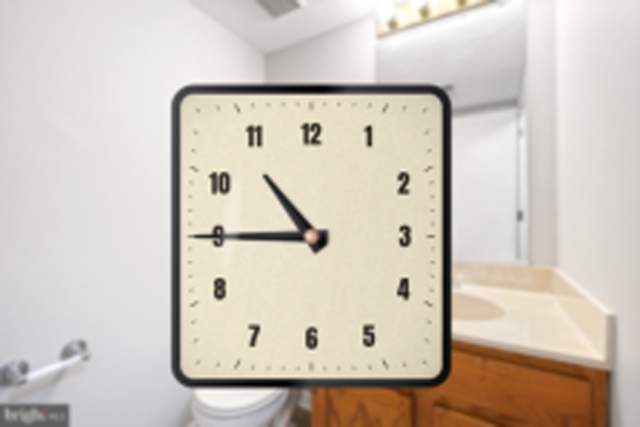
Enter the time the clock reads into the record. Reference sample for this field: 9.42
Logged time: 10.45
